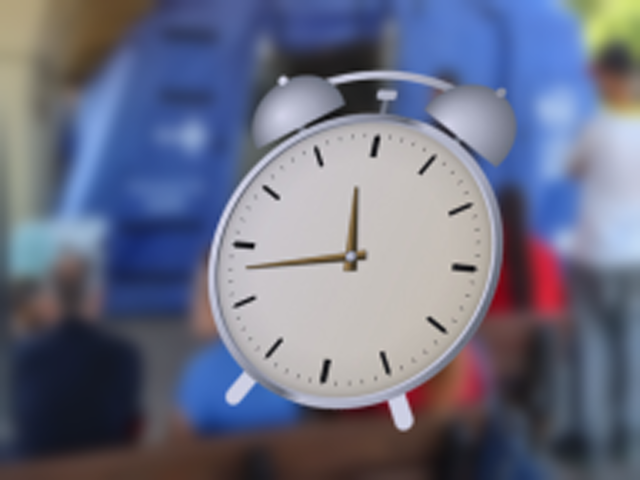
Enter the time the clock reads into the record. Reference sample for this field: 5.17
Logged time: 11.43
